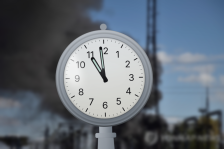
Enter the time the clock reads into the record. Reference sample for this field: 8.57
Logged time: 10.59
